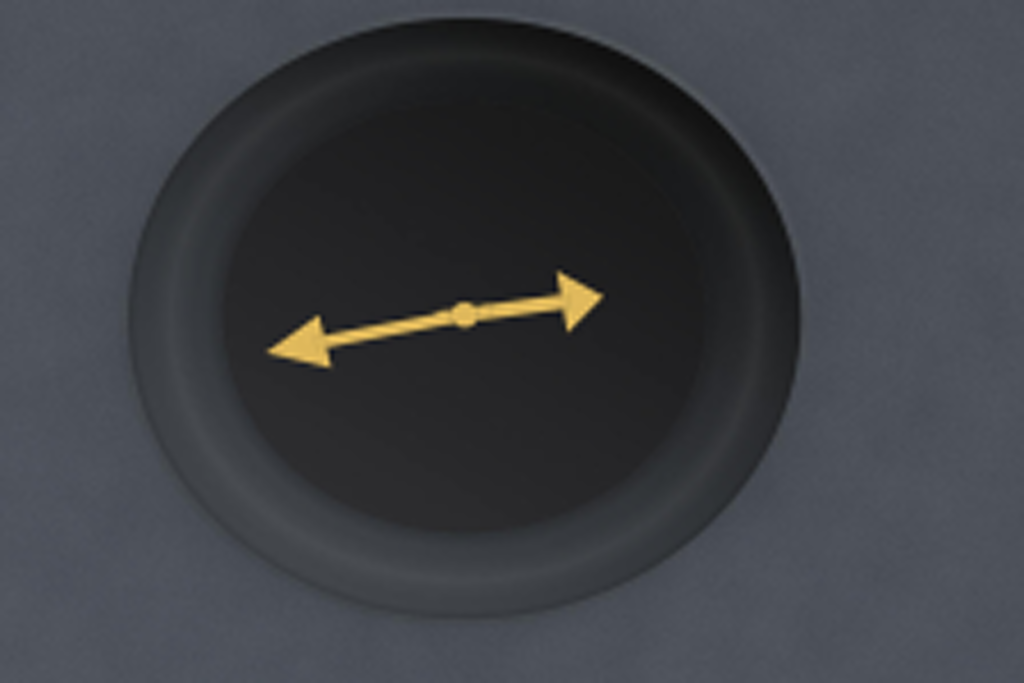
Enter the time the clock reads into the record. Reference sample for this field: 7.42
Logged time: 2.43
